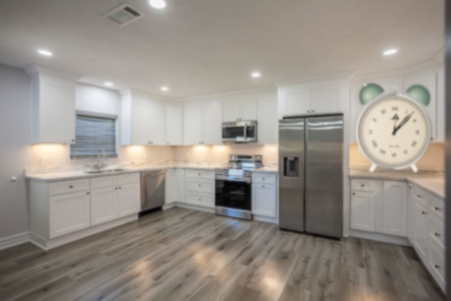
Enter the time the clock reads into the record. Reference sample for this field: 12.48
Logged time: 12.07
